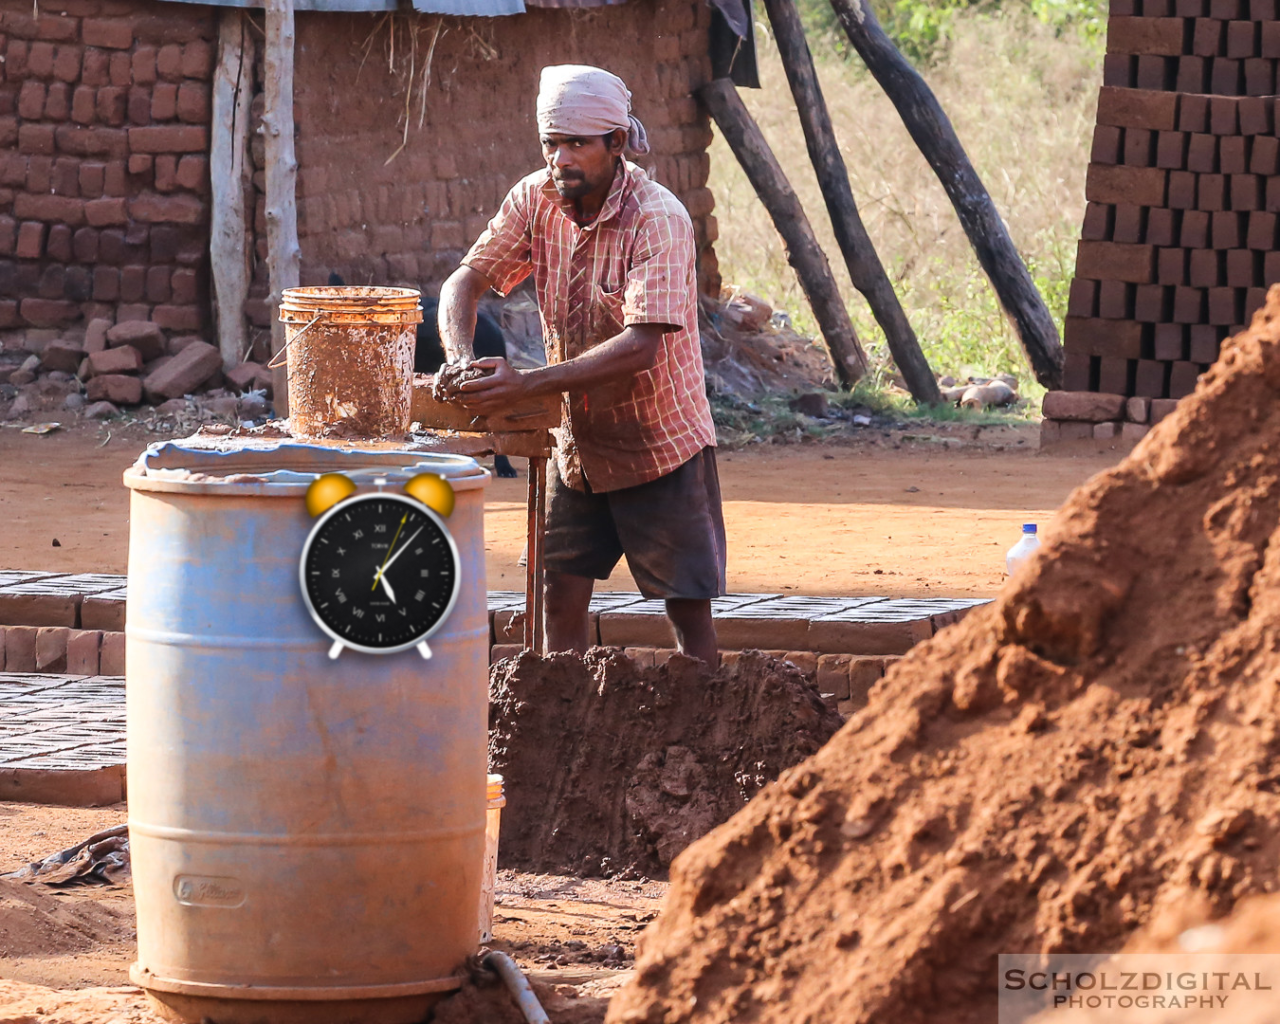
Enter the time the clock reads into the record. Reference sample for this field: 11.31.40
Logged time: 5.07.04
